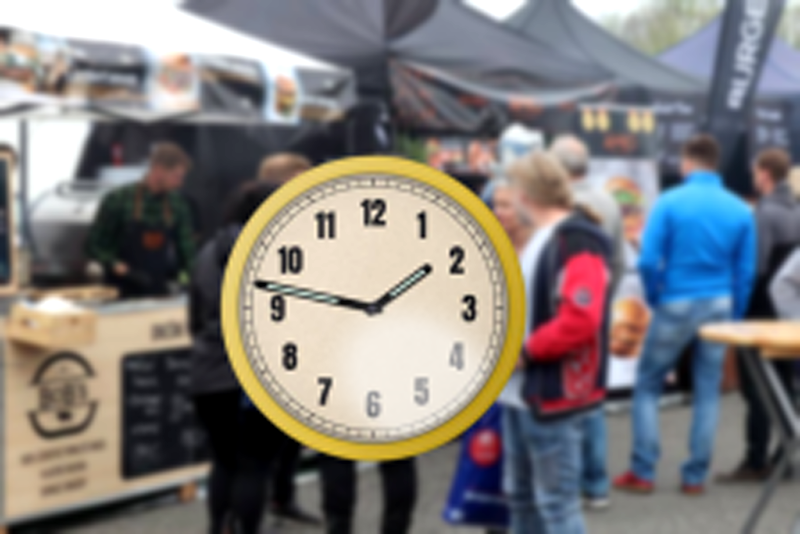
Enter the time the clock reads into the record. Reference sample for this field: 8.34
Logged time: 1.47
